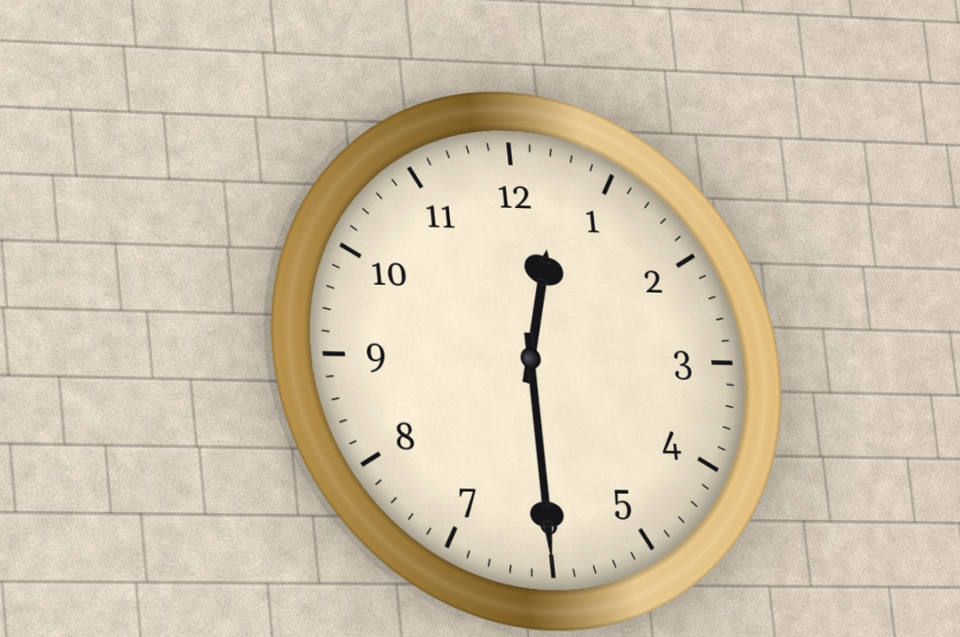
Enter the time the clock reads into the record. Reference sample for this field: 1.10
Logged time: 12.30
